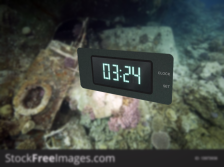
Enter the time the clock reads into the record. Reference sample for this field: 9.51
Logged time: 3.24
